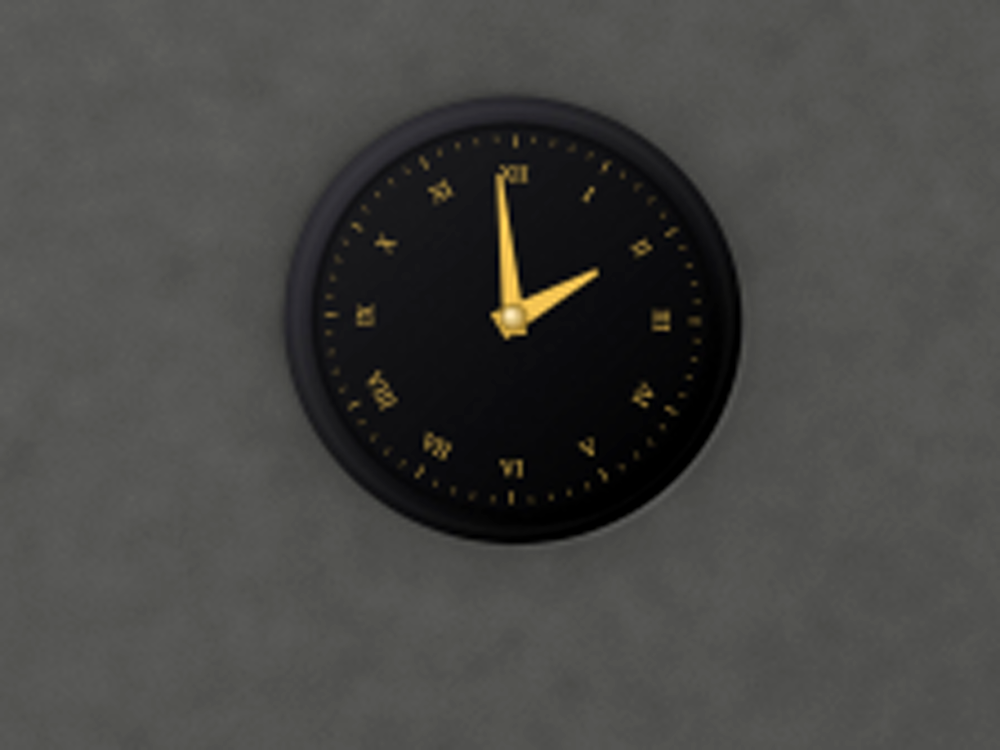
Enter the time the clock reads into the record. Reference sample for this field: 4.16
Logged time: 1.59
